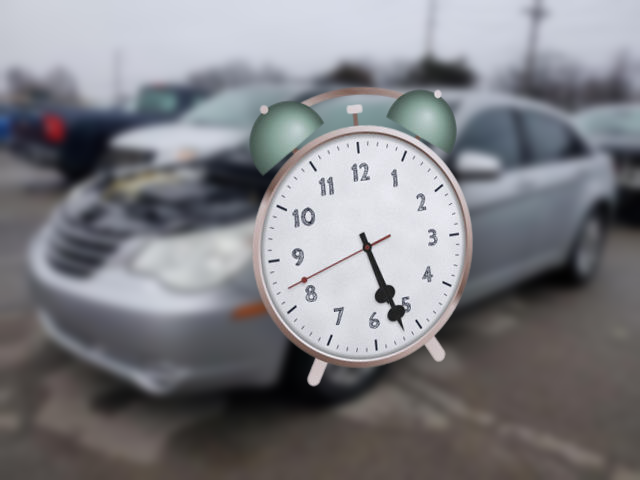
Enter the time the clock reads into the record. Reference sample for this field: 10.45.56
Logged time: 5.26.42
